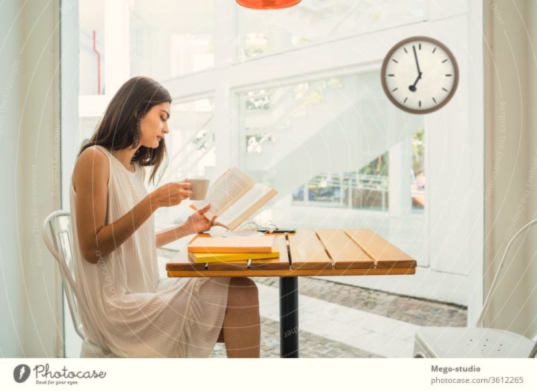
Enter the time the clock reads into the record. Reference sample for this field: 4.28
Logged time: 6.58
